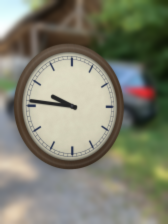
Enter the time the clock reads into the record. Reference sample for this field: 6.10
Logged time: 9.46
